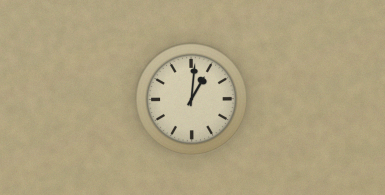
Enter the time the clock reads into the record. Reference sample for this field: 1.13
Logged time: 1.01
